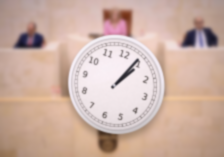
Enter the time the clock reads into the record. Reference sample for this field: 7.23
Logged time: 1.04
